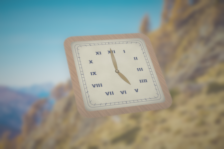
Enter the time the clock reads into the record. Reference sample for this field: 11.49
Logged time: 5.00
